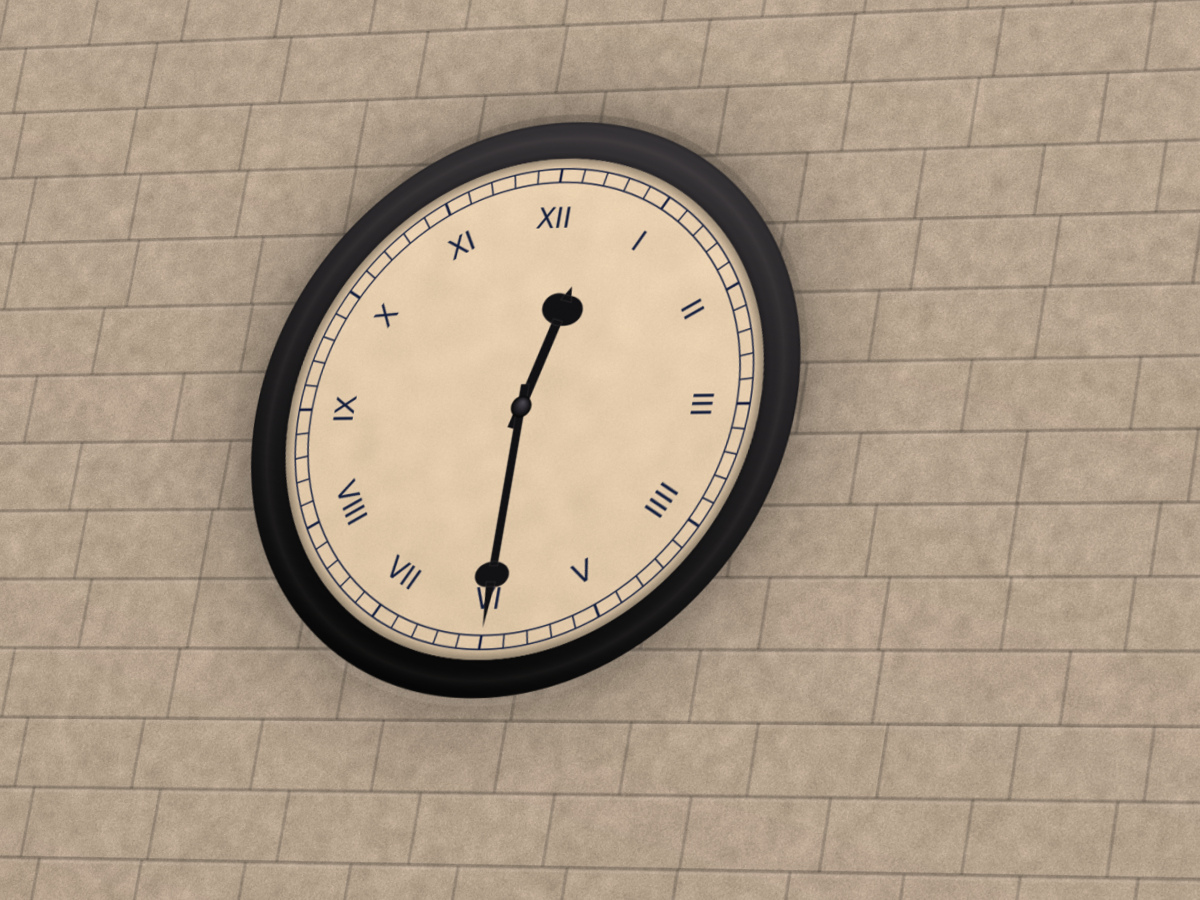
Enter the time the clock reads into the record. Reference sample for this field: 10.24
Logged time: 12.30
